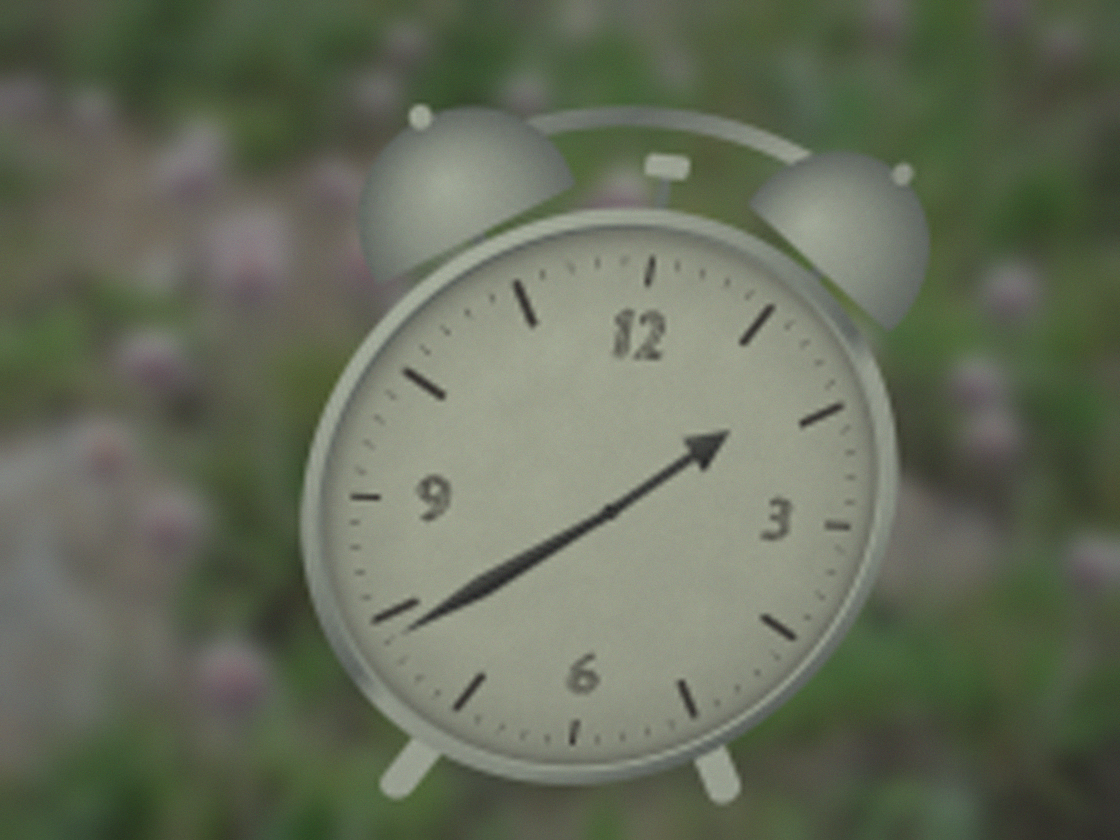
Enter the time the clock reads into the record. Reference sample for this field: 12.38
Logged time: 1.39
